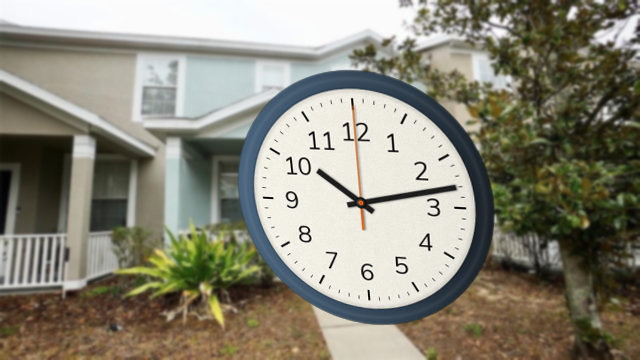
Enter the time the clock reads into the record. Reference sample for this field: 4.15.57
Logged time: 10.13.00
